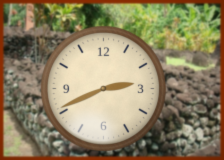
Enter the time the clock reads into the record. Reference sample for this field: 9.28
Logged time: 2.41
